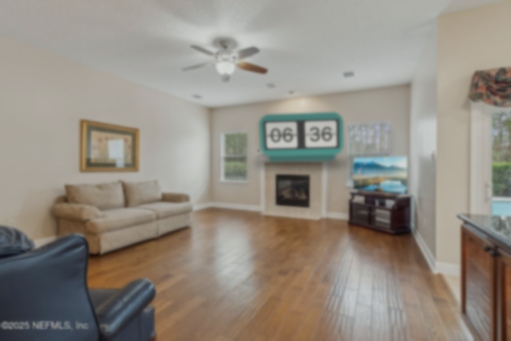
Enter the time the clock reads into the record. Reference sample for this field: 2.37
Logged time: 6.36
